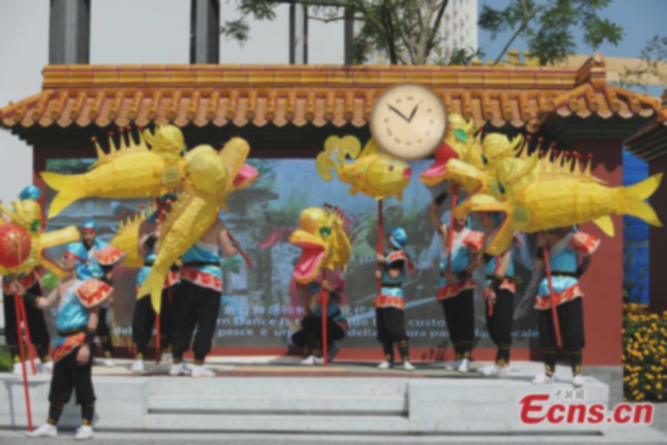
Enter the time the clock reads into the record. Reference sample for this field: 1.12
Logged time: 12.51
